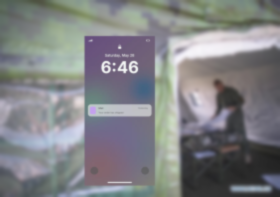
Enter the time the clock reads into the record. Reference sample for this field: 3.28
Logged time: 6.46
